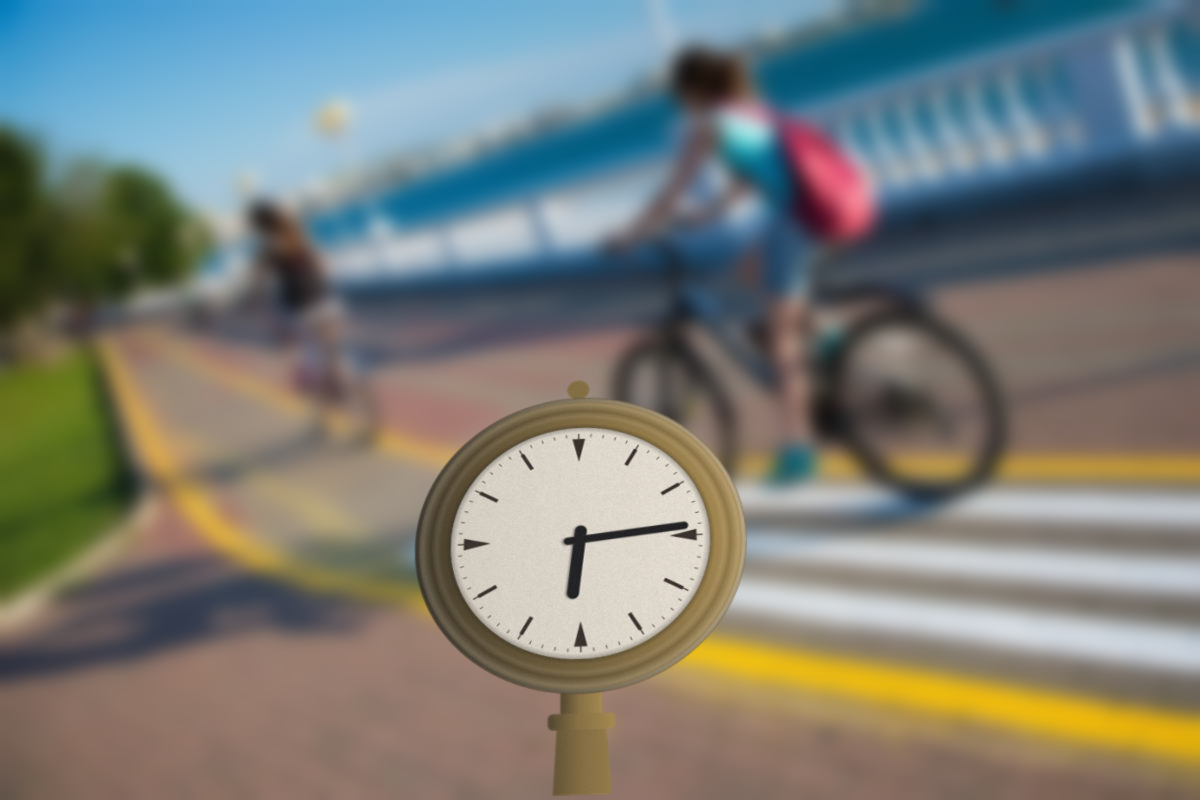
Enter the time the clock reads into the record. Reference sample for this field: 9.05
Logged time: 6.14
